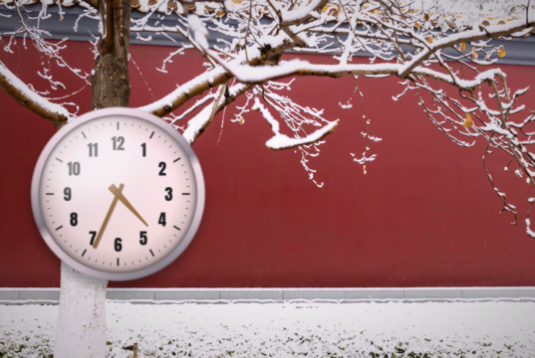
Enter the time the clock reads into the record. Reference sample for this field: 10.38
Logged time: 4.34
